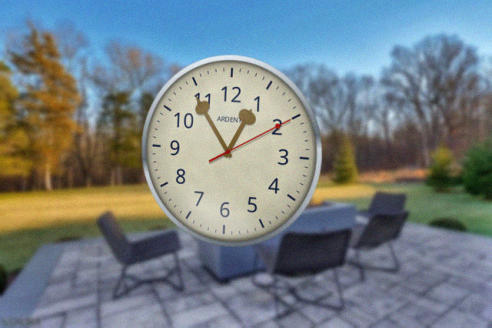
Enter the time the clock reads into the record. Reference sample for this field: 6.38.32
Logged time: 12.54.10
